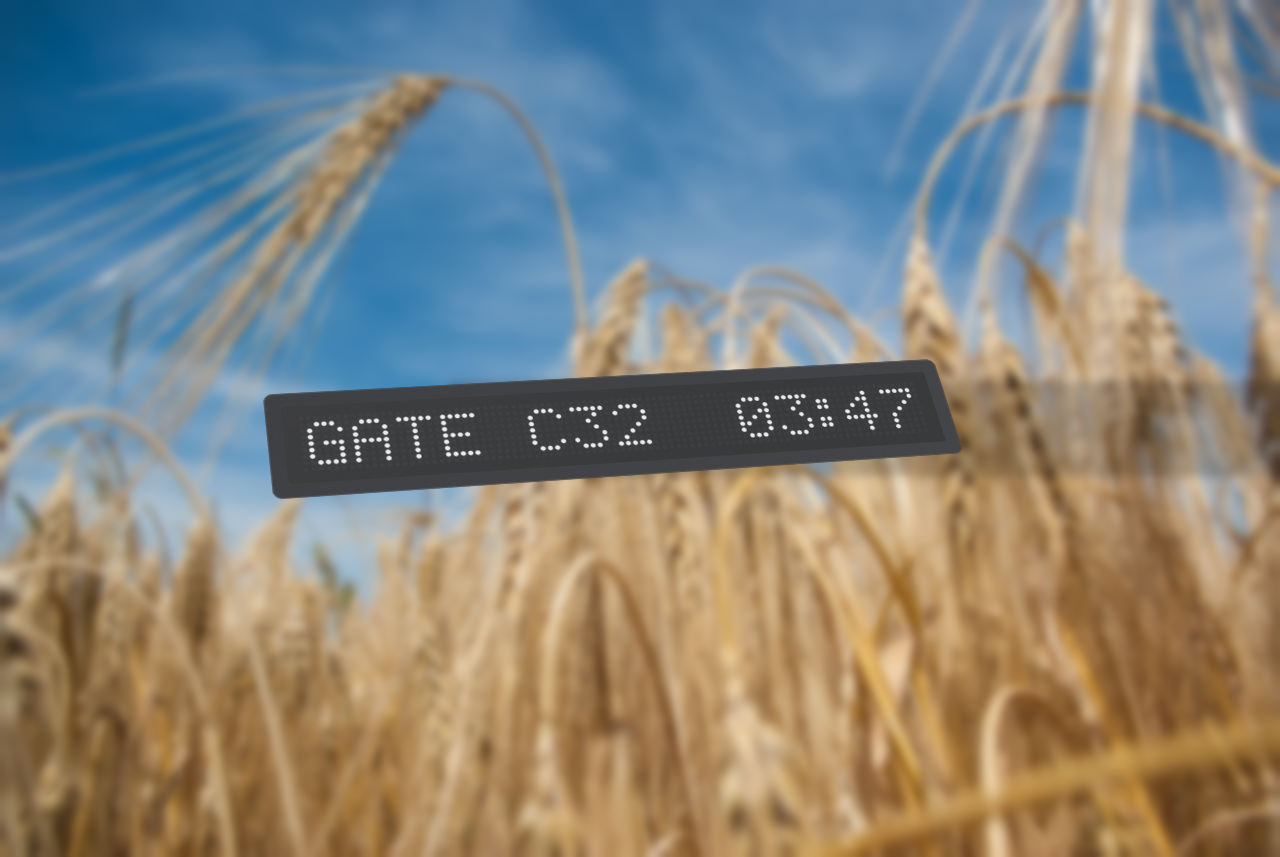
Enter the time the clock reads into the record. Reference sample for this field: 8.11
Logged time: 3.47
